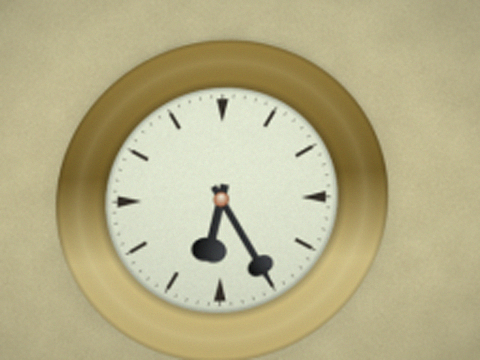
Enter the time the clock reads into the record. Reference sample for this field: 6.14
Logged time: 6.25
